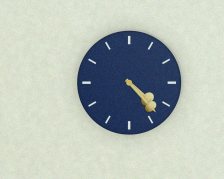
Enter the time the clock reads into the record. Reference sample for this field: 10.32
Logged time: 4.23
